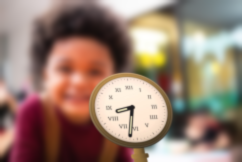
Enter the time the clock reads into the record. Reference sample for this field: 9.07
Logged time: 8.32
